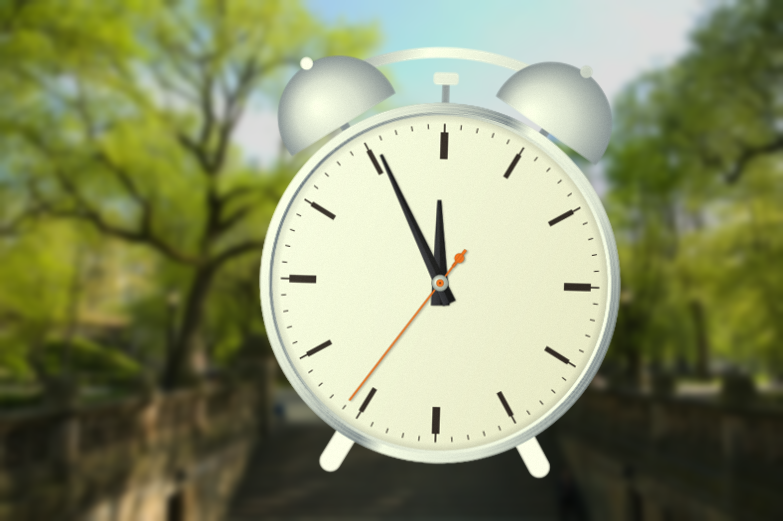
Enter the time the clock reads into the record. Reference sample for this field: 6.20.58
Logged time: 11.55.36
